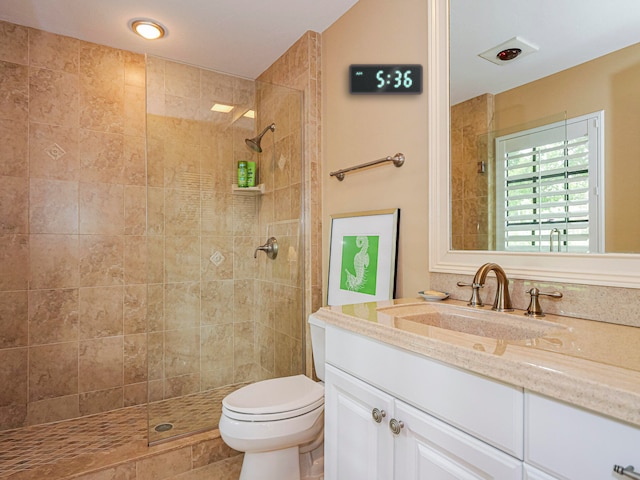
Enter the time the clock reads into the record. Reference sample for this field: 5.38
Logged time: 5.36
